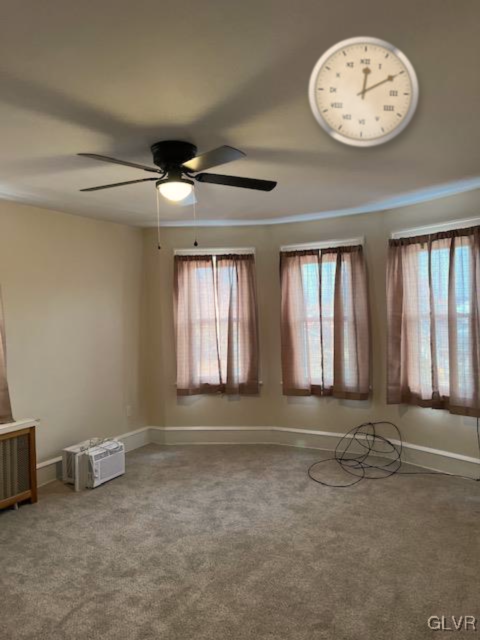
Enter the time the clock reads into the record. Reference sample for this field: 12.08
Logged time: 12.10
